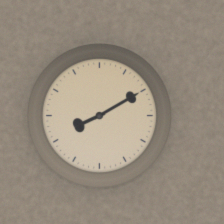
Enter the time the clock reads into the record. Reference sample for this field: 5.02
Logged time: 8.10
